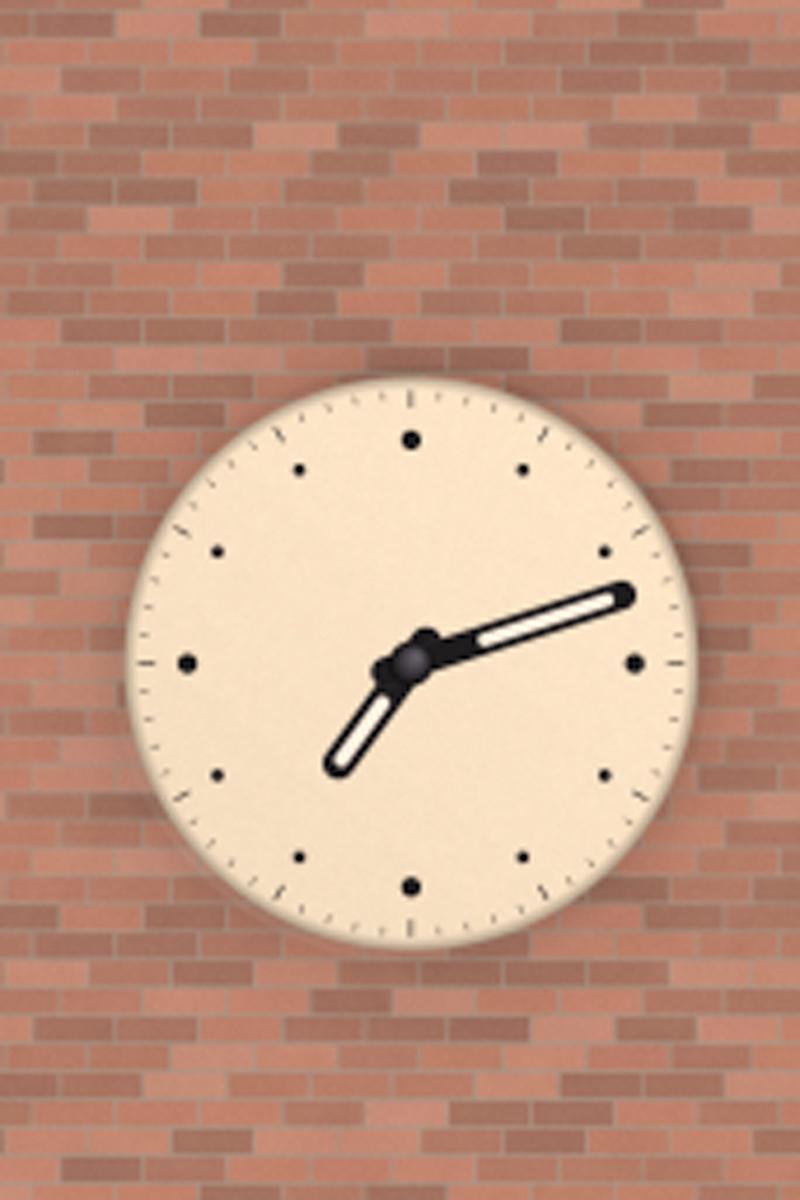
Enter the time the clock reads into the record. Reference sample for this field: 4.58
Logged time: 7.12
